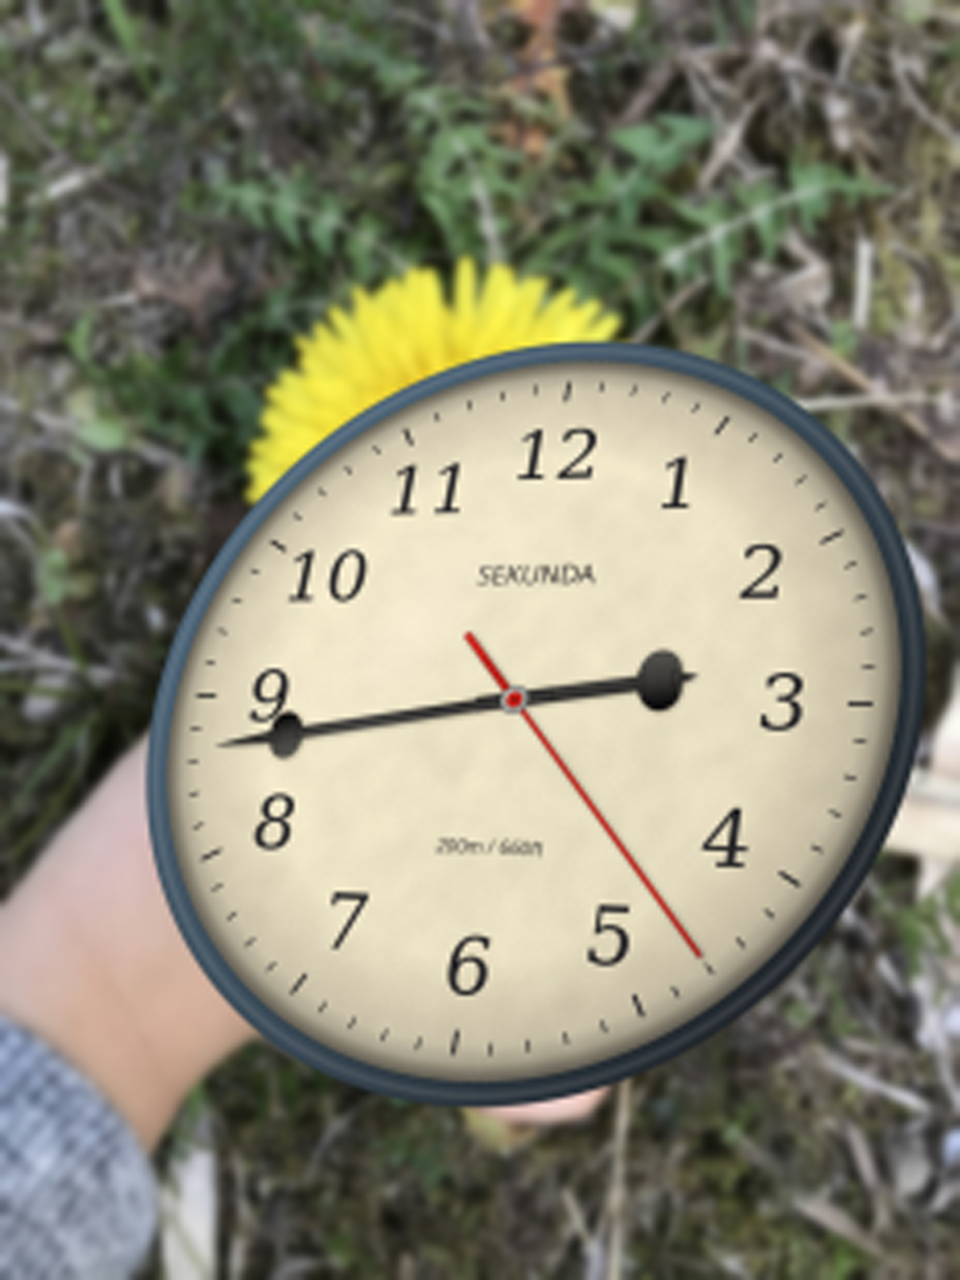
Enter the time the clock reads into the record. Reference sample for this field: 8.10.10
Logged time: 2.43.23
